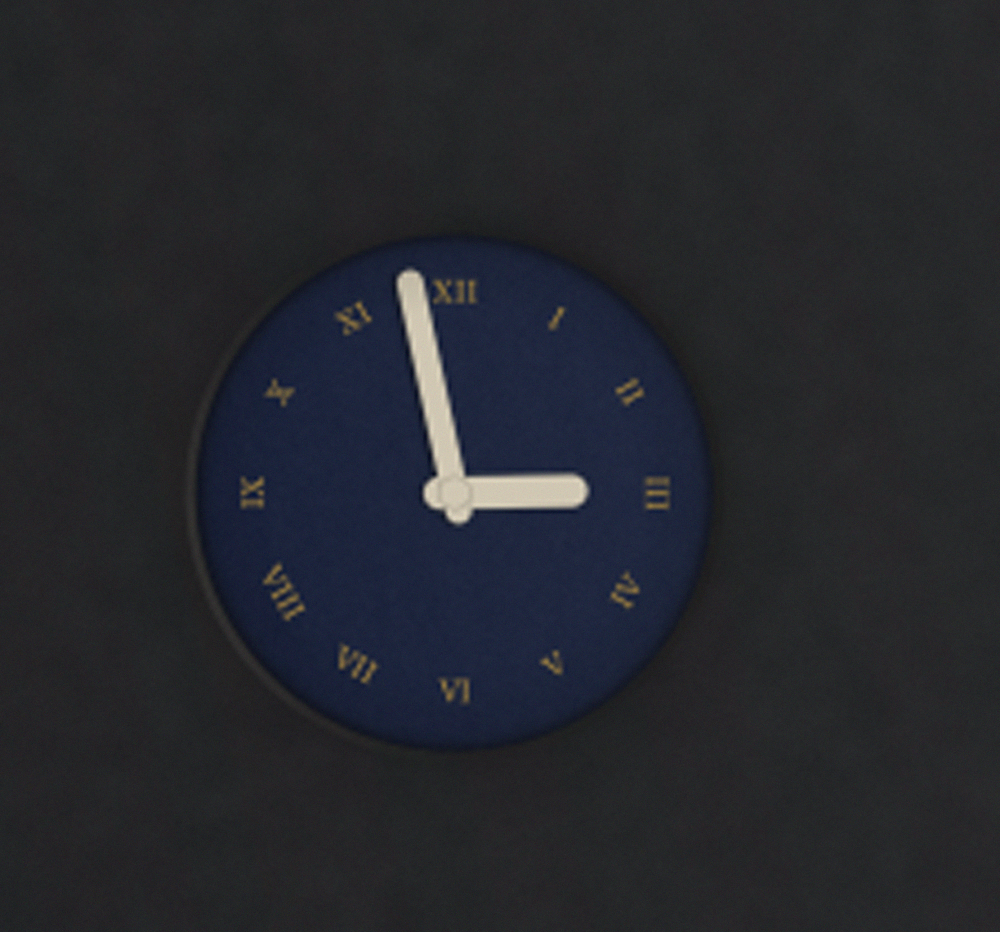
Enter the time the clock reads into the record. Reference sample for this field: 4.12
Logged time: 2.58
